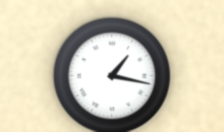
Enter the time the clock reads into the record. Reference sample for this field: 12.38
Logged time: 1.17
